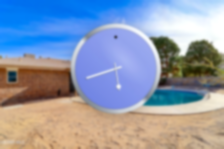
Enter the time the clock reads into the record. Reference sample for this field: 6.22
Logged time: 5.42
